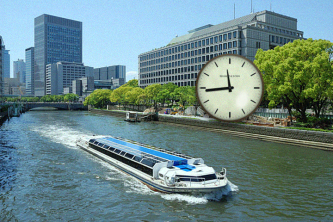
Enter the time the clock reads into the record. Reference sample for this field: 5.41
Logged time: 11.44
